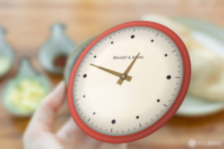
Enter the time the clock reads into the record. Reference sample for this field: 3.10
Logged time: 12.48
